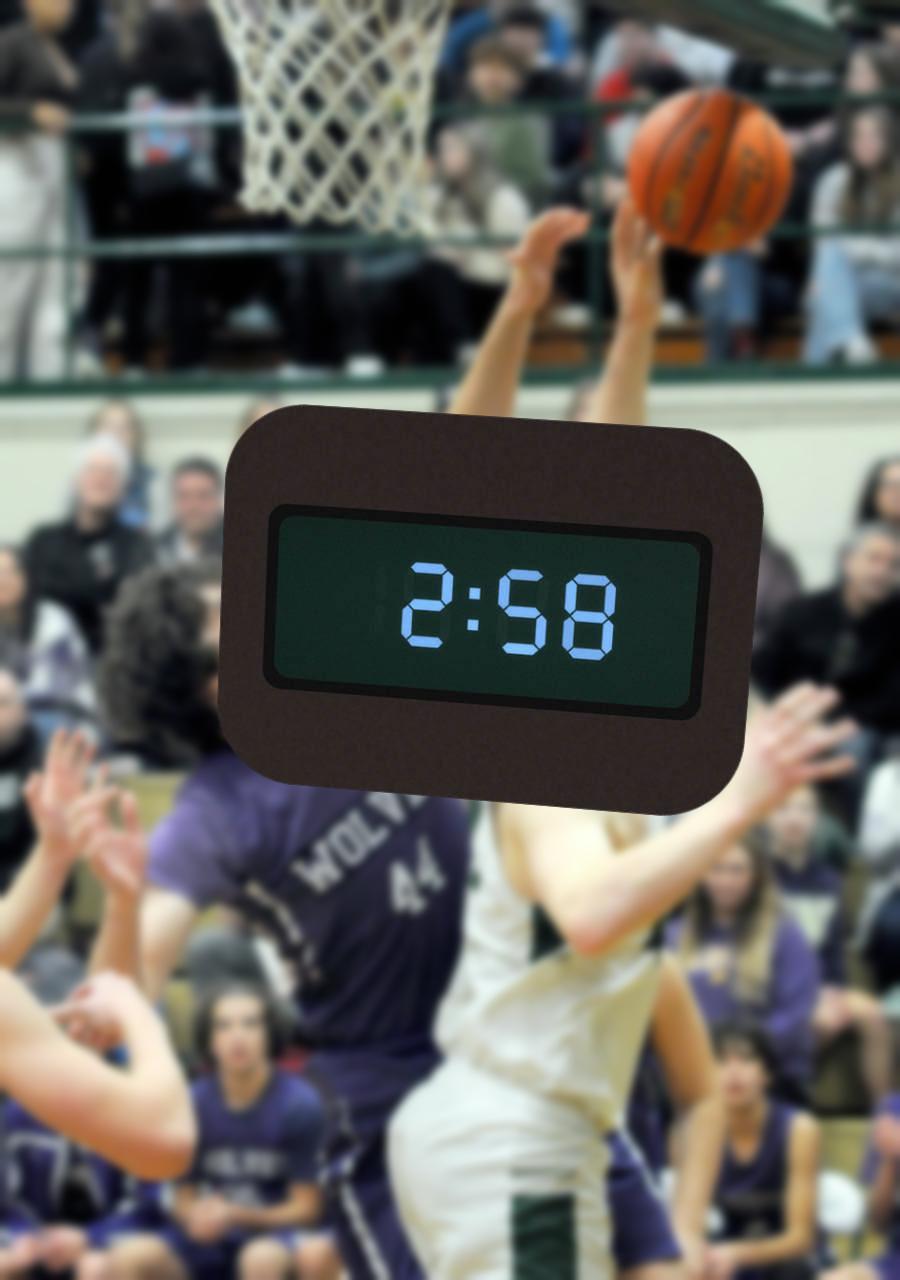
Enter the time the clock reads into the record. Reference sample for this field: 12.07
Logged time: 2.58
